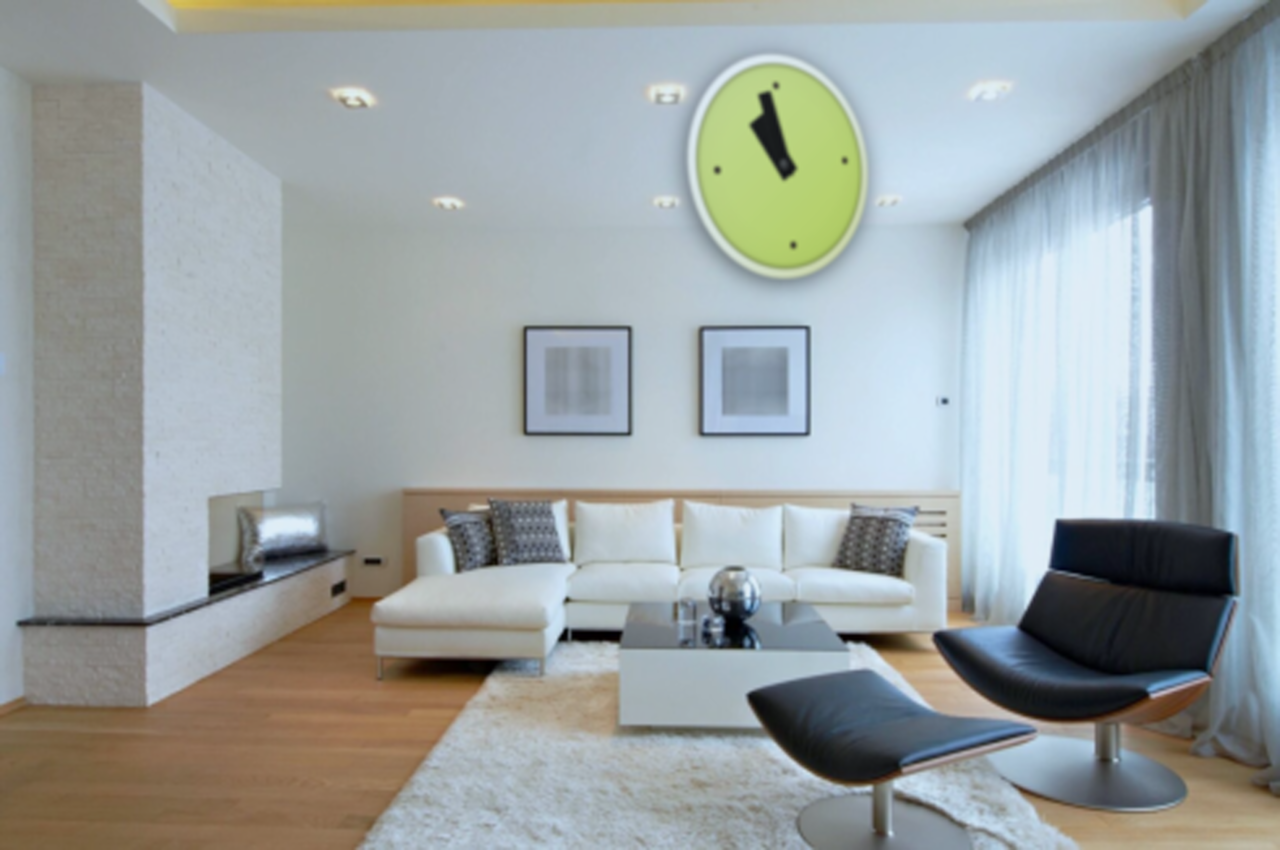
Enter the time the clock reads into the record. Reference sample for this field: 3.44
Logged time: 10.58
